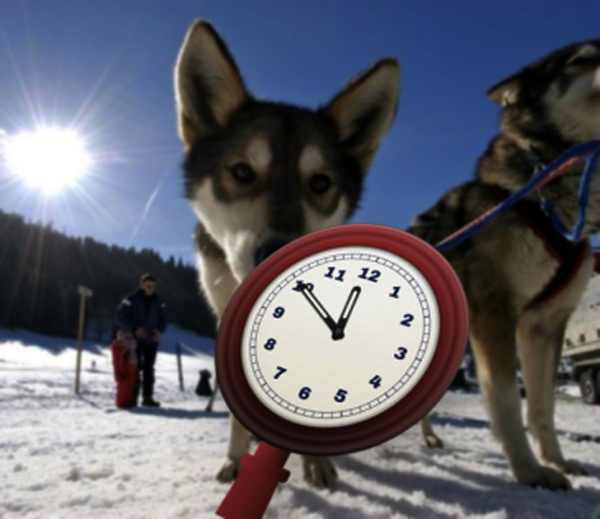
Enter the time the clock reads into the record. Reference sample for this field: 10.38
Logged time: 11.50
